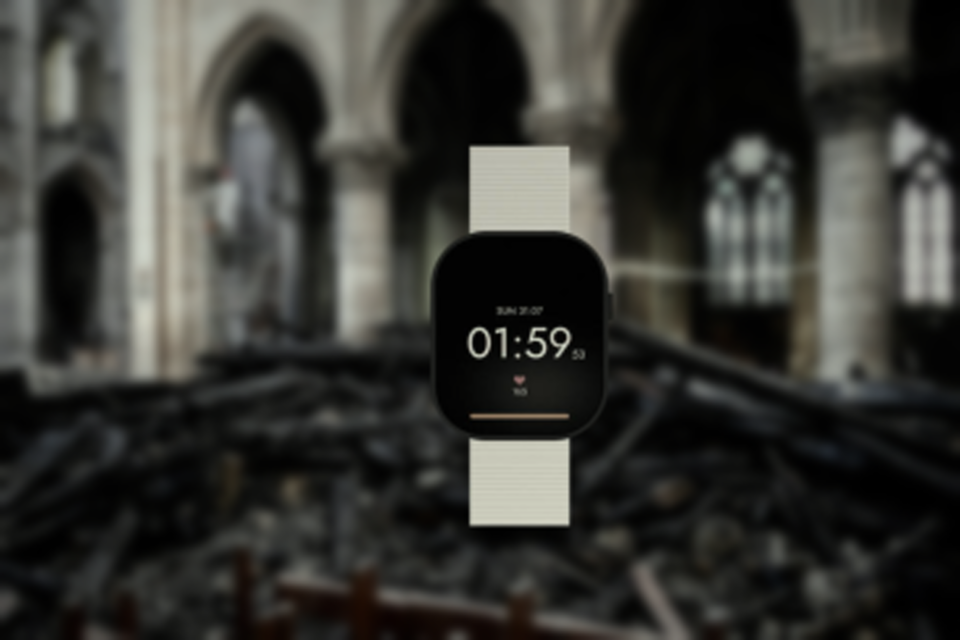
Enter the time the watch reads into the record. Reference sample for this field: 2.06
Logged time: 1.59
